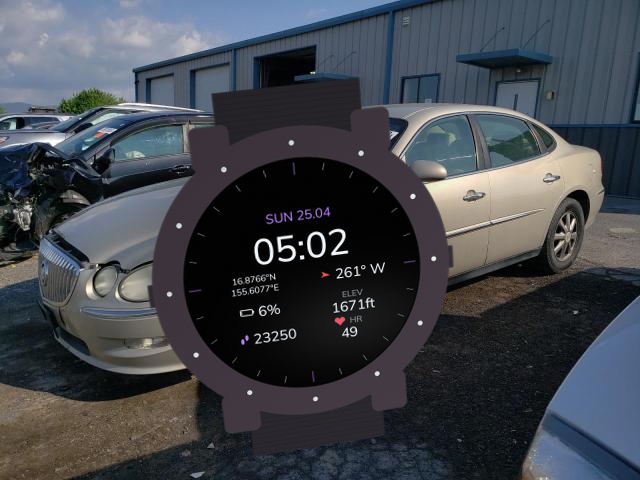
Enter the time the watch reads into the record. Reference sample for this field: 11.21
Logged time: 5.02
